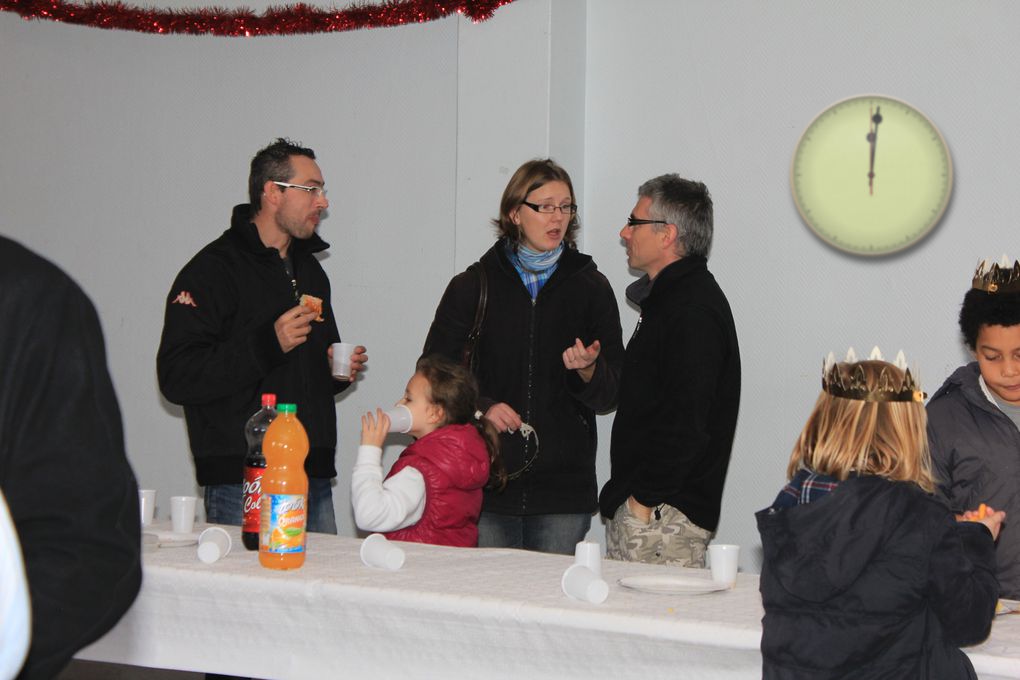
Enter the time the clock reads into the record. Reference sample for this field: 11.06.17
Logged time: 12.01.00
